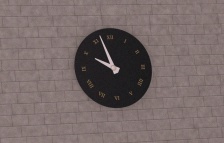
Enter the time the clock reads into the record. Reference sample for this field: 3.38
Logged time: 9.57
